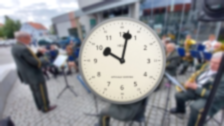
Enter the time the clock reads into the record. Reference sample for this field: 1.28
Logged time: 10.02
